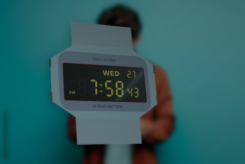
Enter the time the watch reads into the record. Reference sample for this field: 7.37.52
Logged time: 7.58.43
